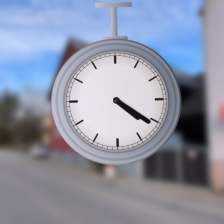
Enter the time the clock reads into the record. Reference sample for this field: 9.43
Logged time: 4.21
